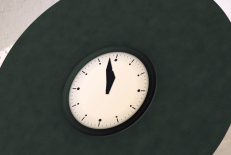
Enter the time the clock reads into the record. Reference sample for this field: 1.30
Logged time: 11.58
